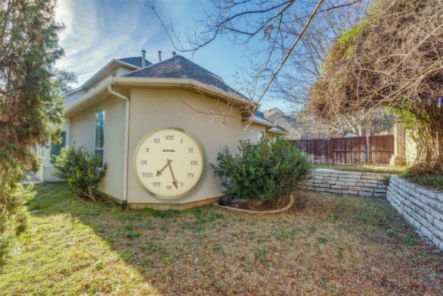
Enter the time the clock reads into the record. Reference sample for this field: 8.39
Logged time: 7.27
